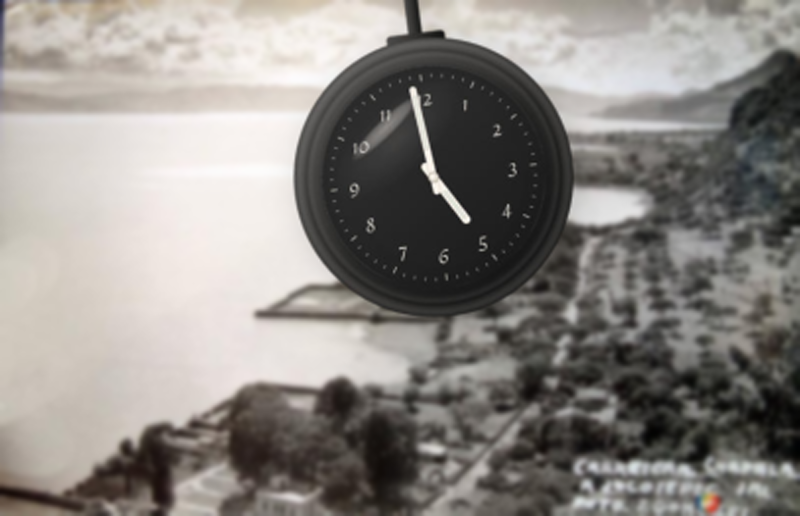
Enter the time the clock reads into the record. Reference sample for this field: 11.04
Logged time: 4.59
